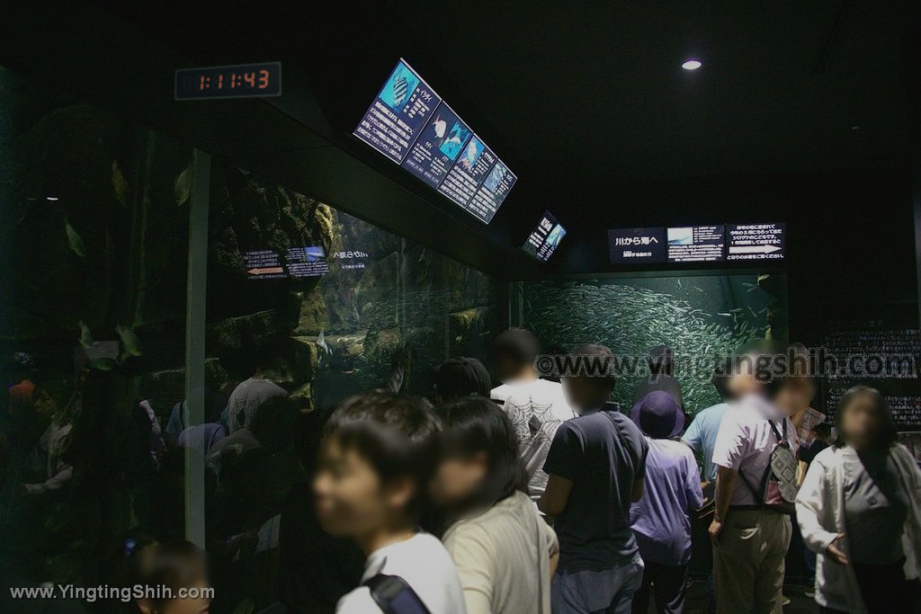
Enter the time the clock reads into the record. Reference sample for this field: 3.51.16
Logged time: 1.11.43
